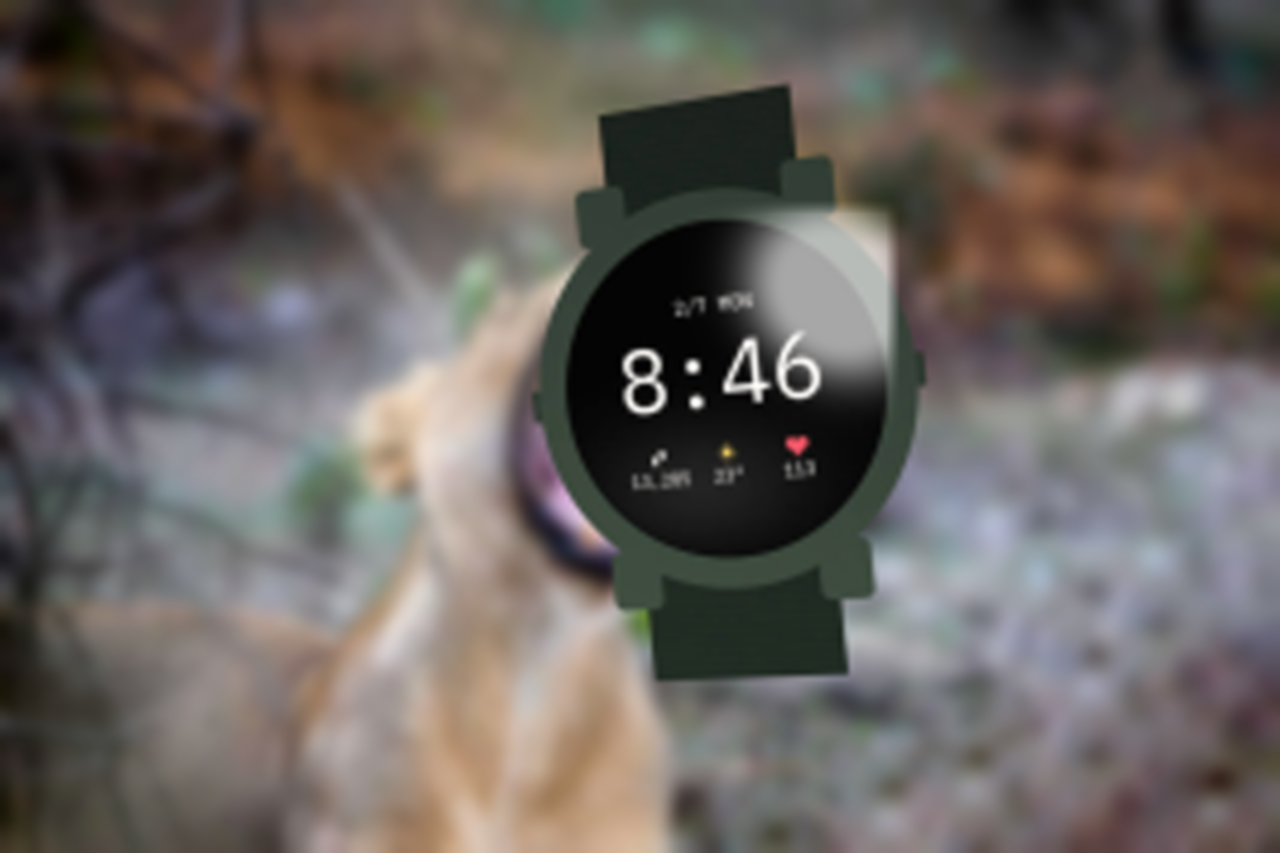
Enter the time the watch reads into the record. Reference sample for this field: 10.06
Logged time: 8.46
